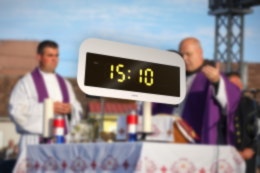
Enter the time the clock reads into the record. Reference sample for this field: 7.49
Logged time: 15.10
